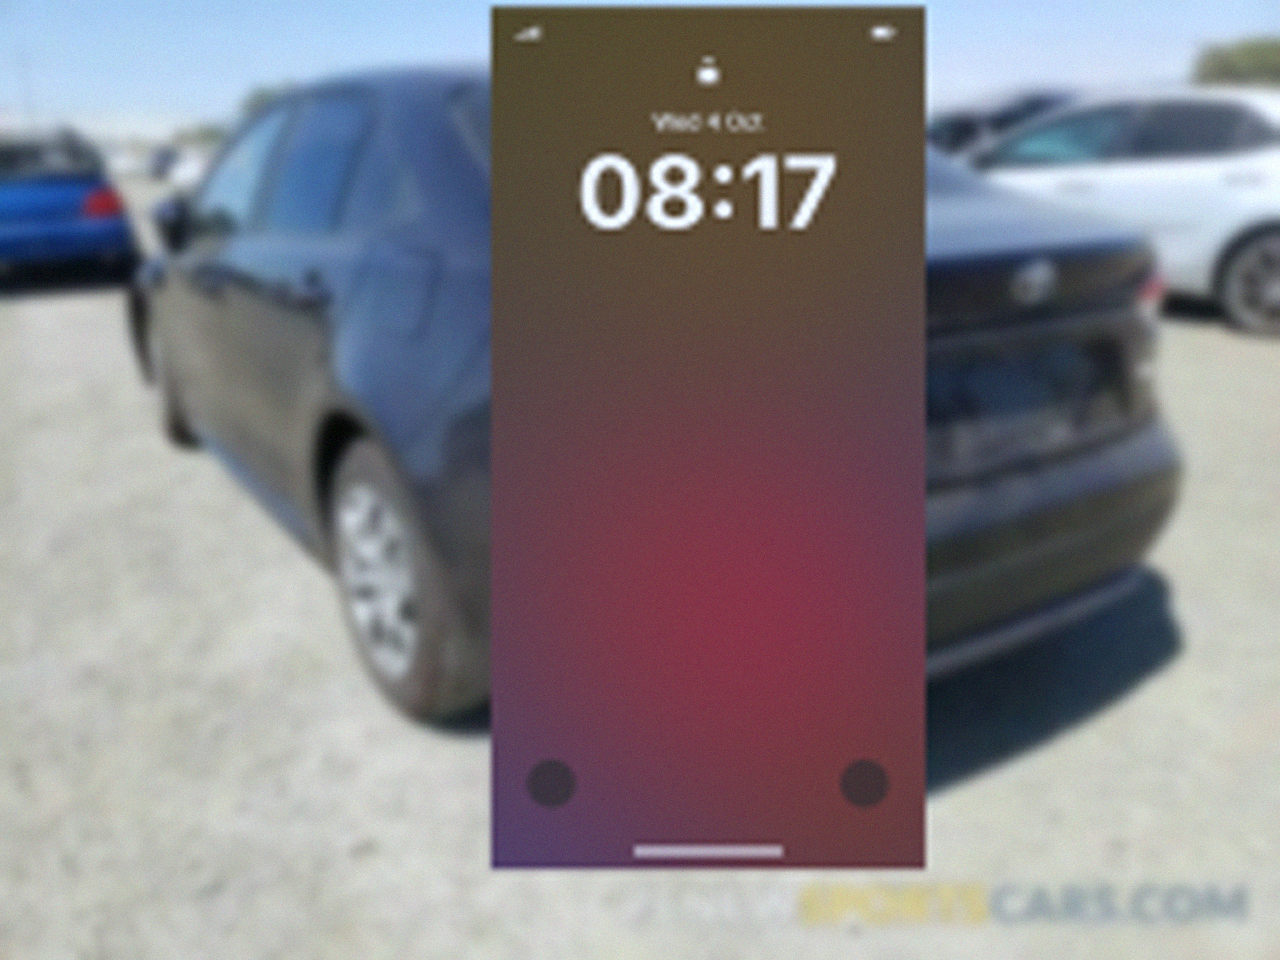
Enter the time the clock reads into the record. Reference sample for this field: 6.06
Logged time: 8.17
